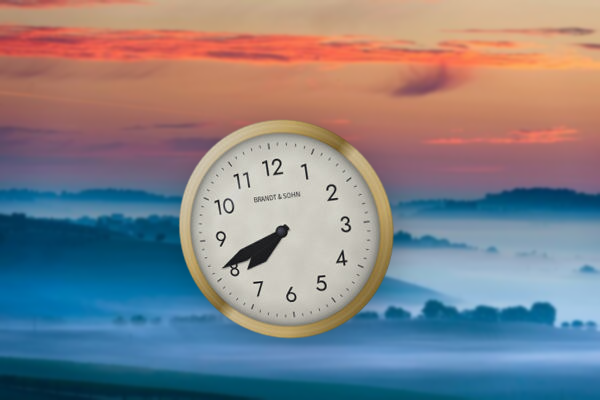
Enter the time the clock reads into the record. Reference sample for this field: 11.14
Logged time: 7.41
